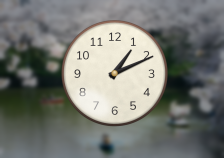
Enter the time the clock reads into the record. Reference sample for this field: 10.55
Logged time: 1.11
